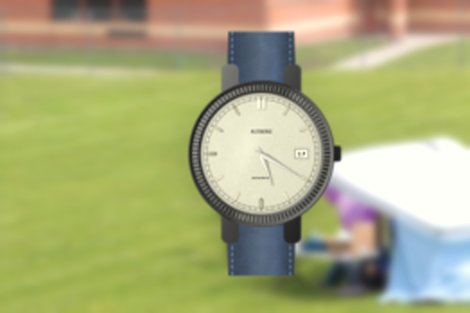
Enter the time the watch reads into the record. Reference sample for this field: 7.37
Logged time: 5.20
